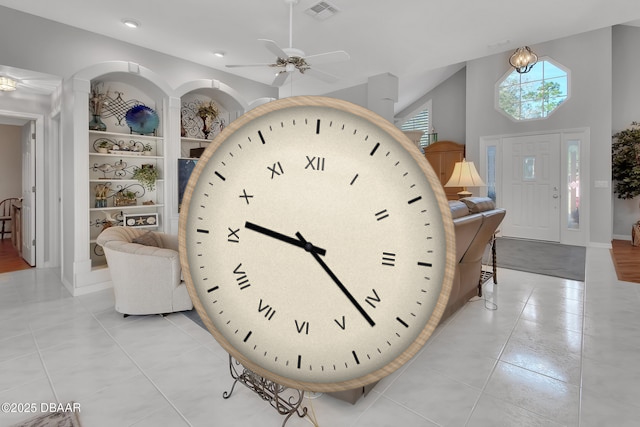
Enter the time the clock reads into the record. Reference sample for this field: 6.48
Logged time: 9.22
